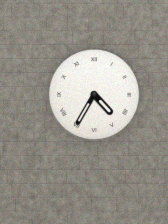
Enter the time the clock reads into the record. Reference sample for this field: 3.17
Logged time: 4.35
